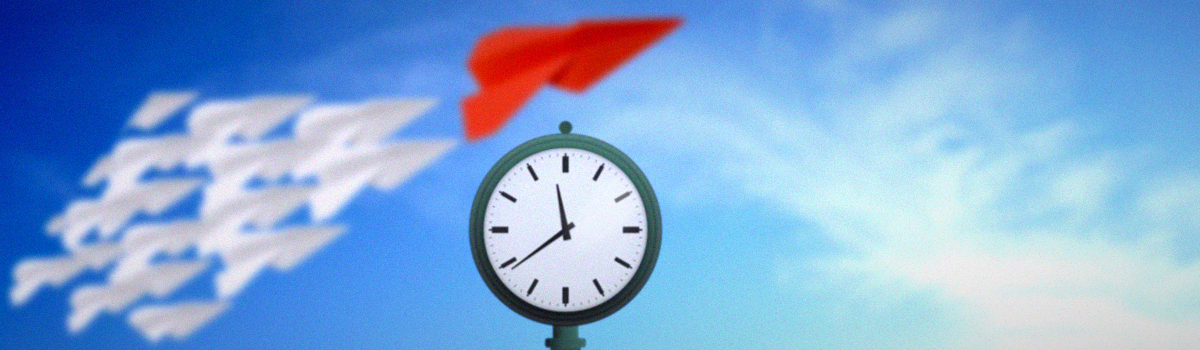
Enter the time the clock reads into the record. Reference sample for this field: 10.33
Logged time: 11.39
